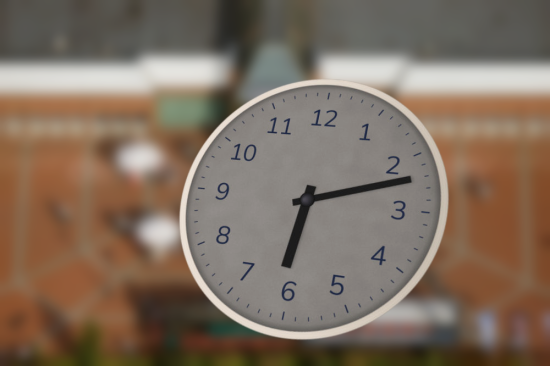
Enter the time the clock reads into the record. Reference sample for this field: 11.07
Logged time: 6.12
